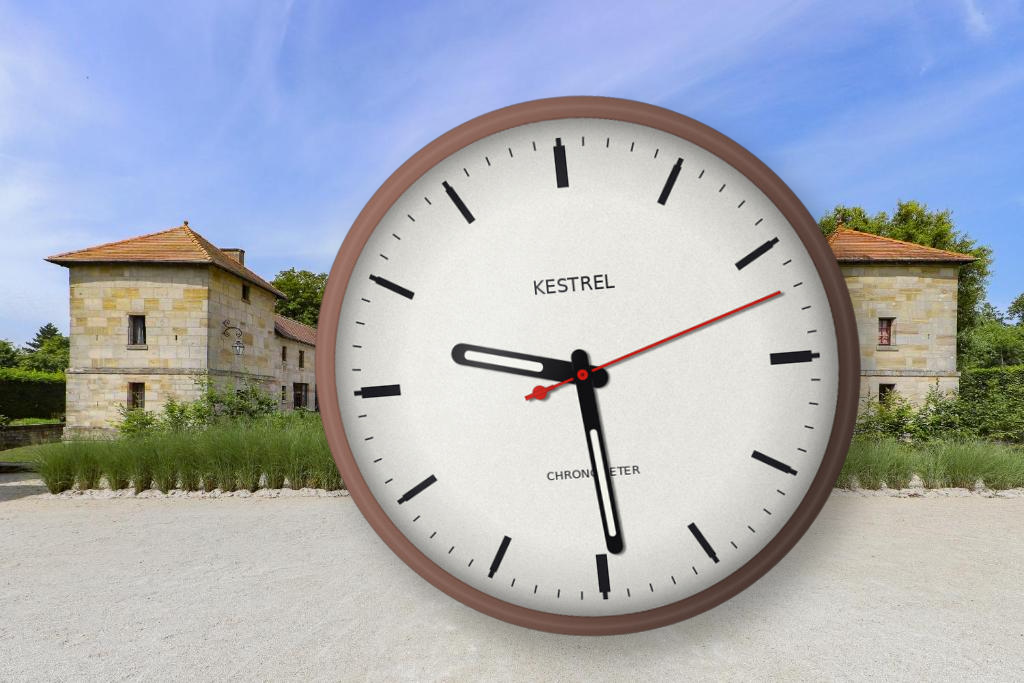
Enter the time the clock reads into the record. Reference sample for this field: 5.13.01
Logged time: 9.29.12
